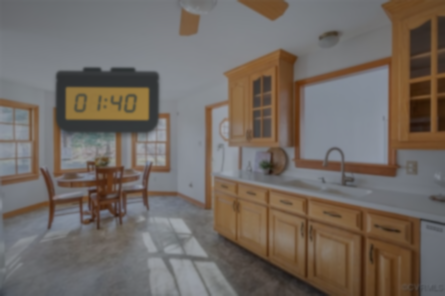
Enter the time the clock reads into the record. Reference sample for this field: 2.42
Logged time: 1.40
